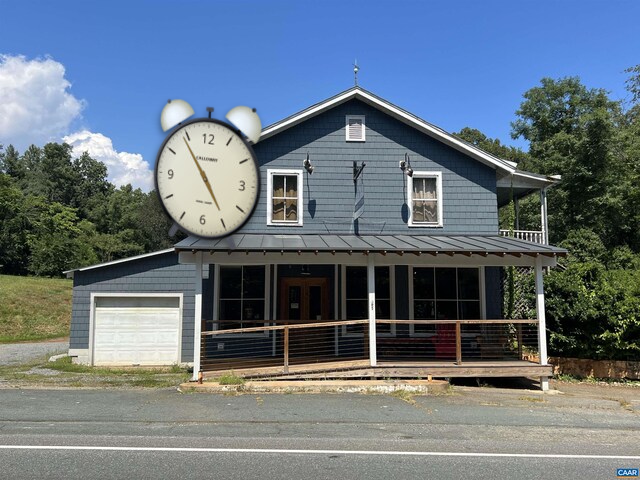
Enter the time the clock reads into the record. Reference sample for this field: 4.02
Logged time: 4.54
